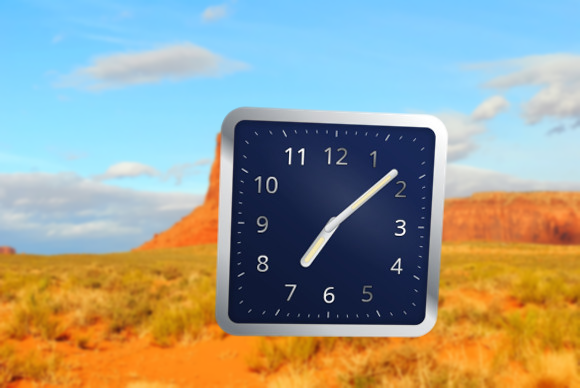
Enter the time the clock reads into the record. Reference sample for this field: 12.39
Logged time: 7.08
